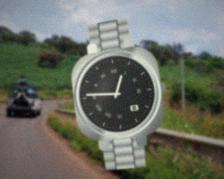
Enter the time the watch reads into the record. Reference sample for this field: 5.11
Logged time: 12.46
